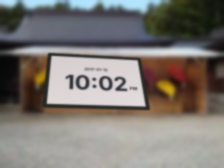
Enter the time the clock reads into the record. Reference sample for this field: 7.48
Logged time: 10.02
